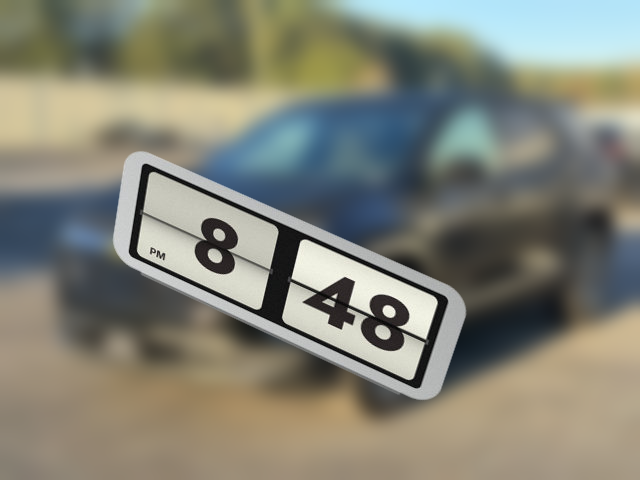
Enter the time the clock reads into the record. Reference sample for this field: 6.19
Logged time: 8.48
